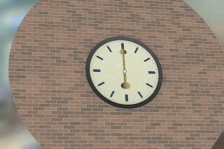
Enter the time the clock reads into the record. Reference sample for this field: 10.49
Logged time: 6.00
